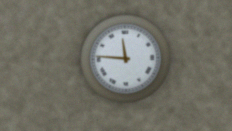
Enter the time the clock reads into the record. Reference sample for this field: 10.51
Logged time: 11.46
